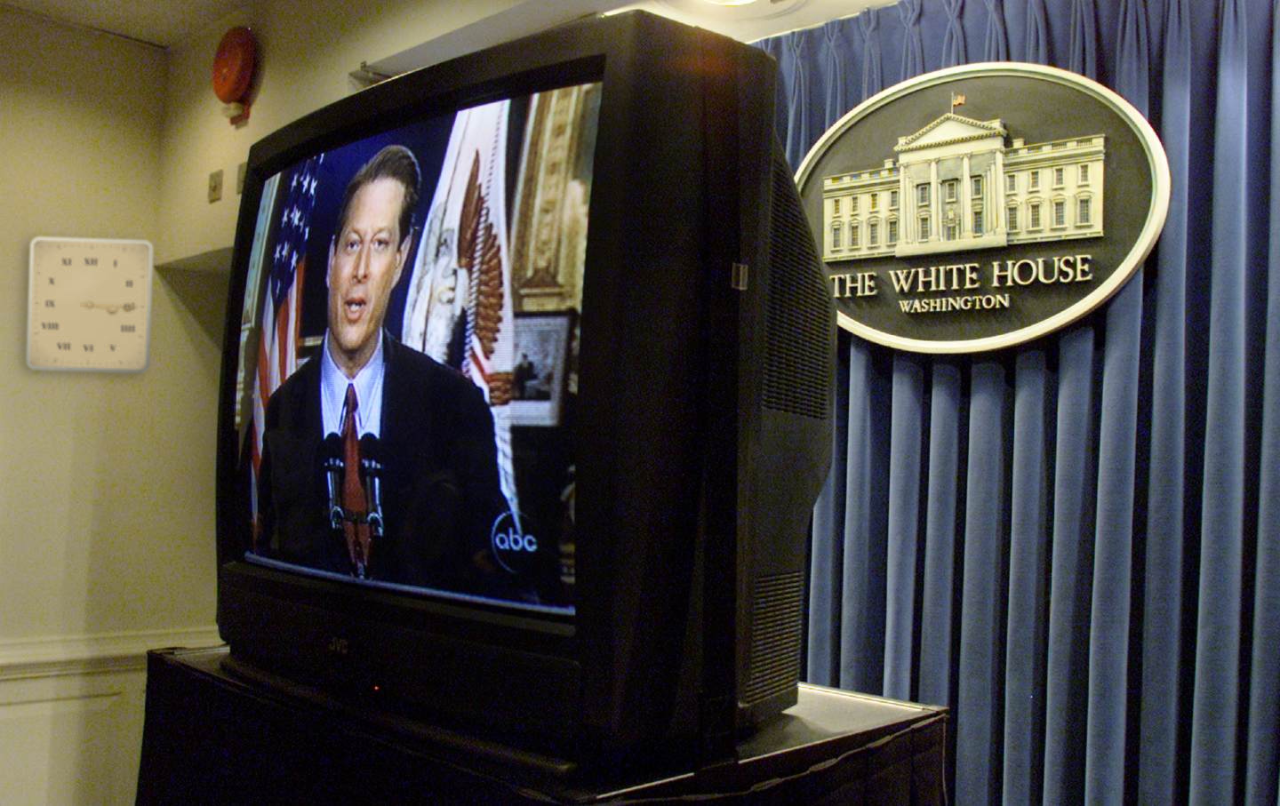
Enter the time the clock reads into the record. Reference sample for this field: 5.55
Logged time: 3.15
